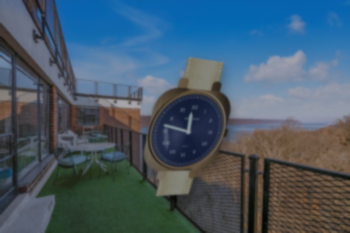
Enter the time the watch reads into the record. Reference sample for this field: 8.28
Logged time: 11.47
